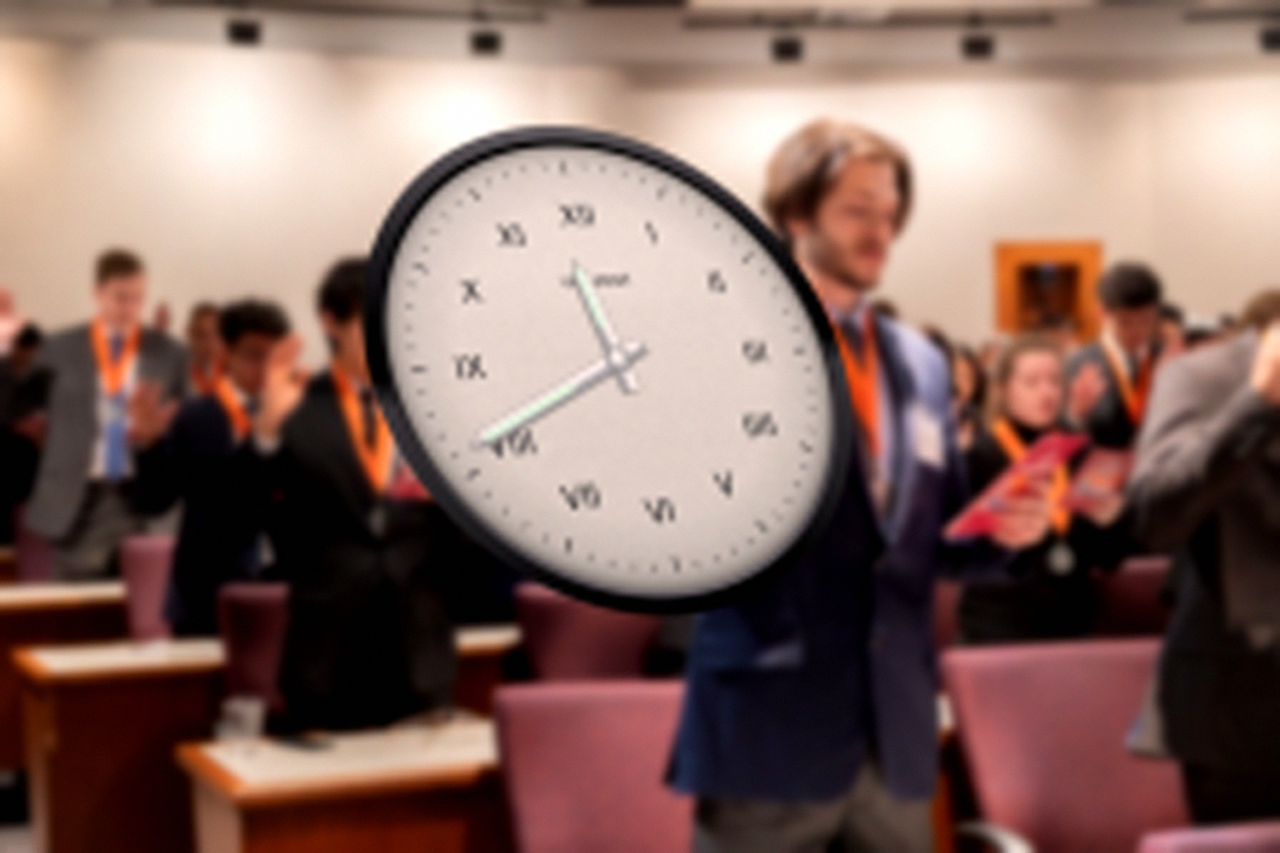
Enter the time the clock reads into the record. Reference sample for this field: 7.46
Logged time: 11.41
